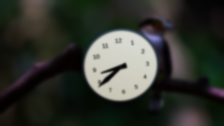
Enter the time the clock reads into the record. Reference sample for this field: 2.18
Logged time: 8.39
